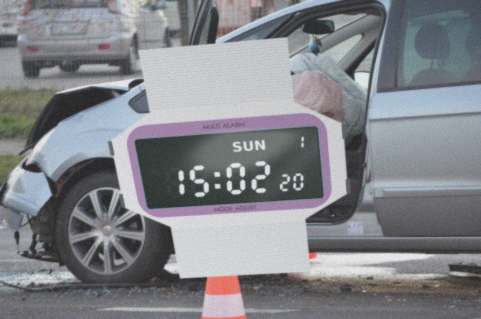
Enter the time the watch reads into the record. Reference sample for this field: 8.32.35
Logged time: 15.02.20
